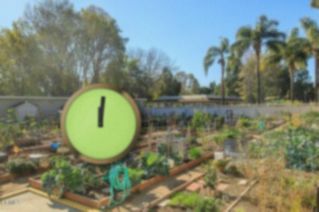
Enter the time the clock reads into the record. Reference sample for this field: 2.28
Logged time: 12.01
